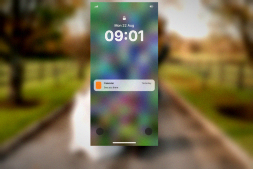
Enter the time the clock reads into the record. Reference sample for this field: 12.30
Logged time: 9.01
